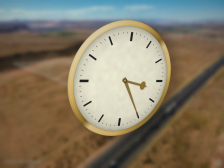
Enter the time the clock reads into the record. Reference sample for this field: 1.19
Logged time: 3.25
